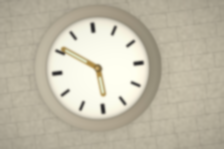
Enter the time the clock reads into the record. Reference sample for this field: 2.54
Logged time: 5.51
